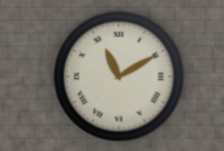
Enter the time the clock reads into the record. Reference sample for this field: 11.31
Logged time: 11.10
